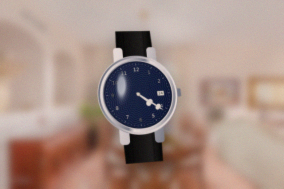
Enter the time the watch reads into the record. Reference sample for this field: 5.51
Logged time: 4.21
